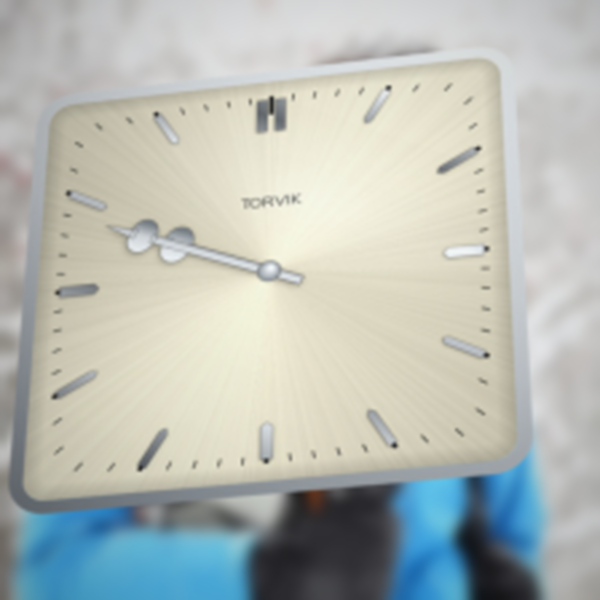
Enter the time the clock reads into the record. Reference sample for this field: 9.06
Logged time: 9.49
